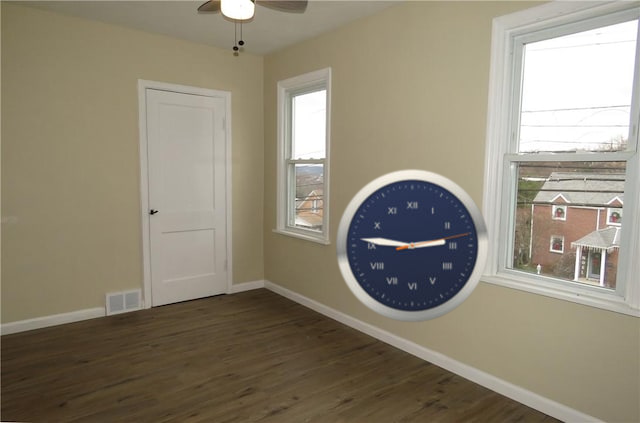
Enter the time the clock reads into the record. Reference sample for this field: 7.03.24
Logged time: 2.46.13
